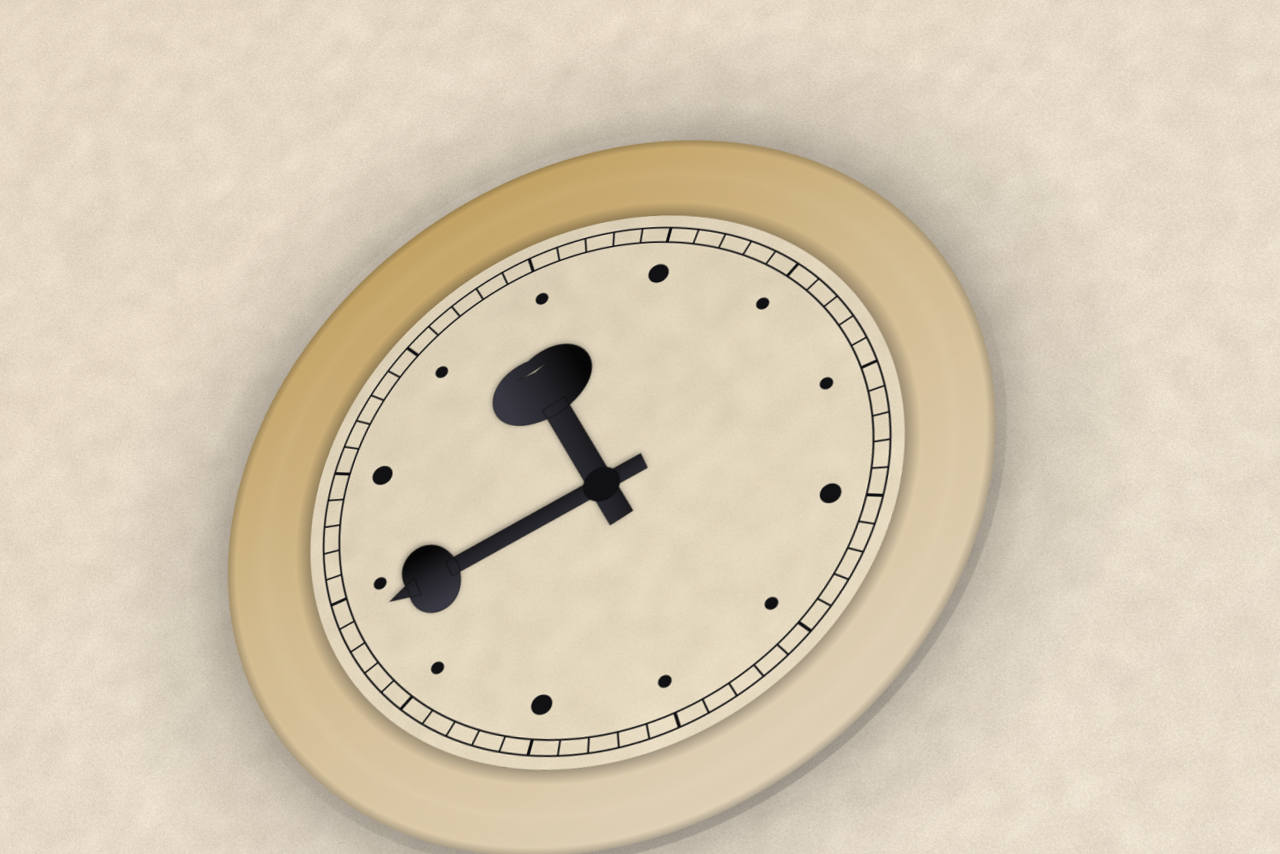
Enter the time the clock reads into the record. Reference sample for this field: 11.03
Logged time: 10.39
